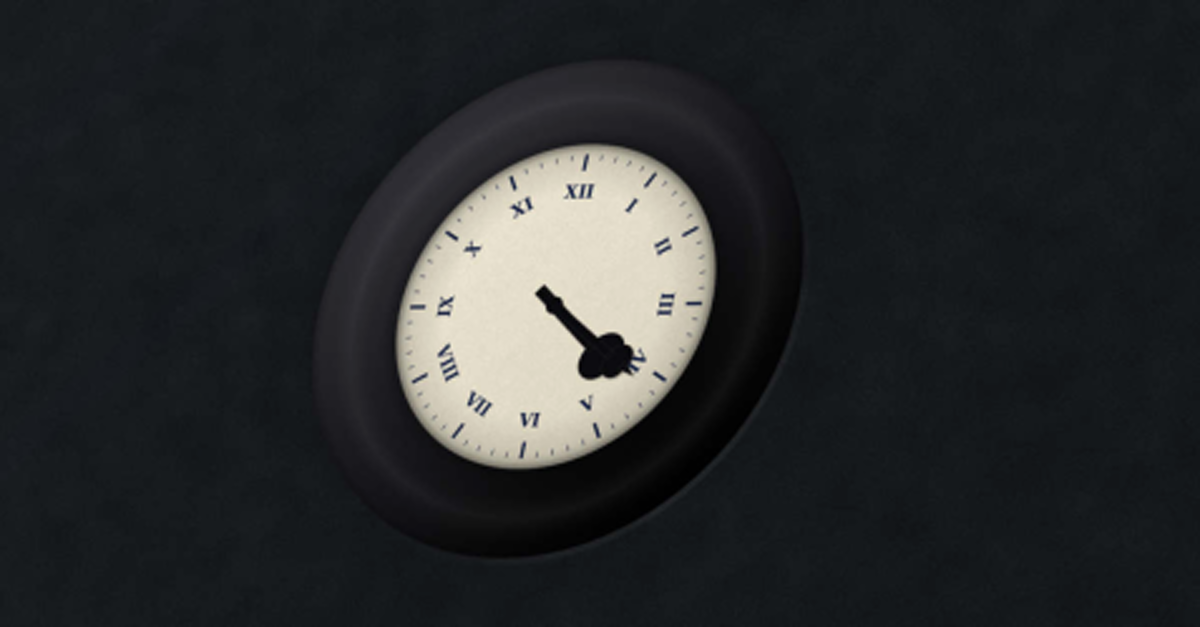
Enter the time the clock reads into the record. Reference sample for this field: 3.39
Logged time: 4.21
